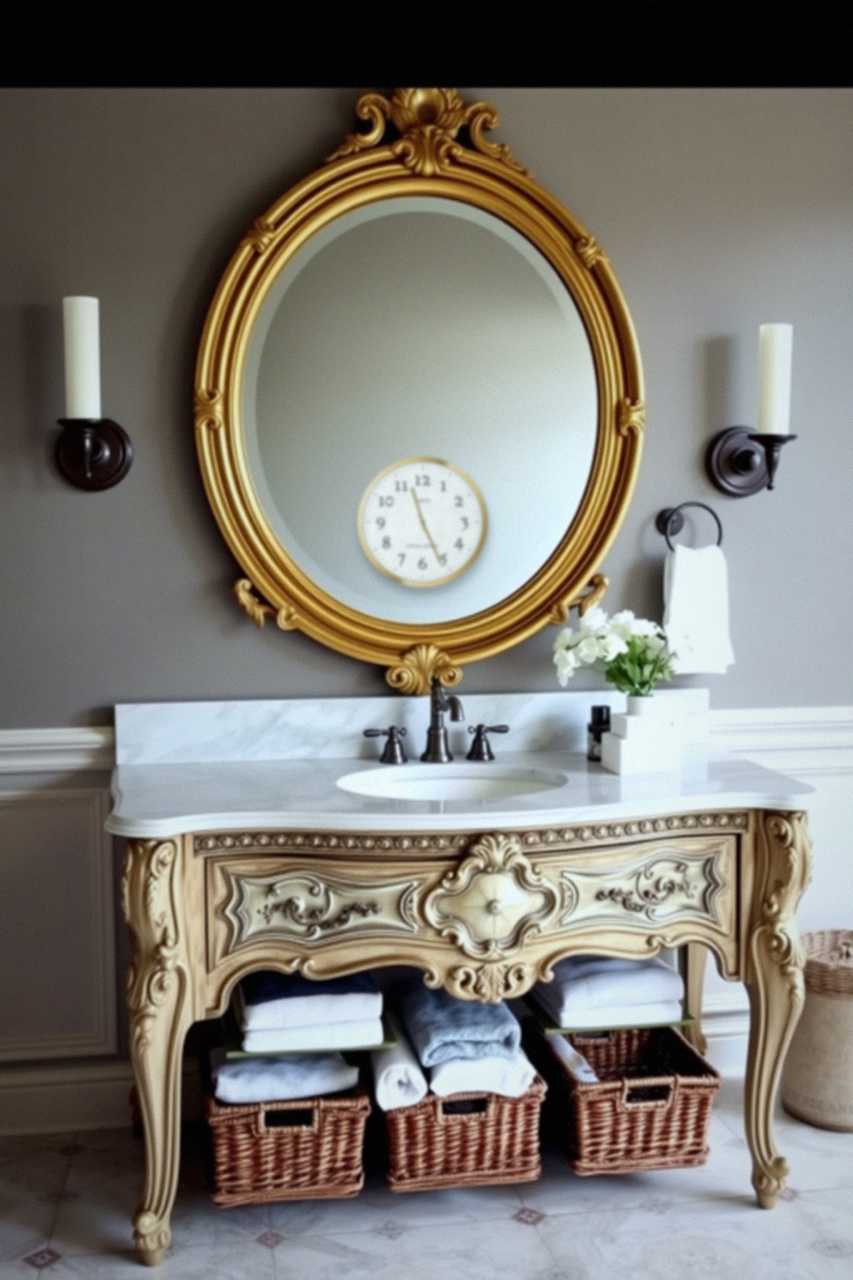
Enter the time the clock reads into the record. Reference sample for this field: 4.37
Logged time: 11.26
